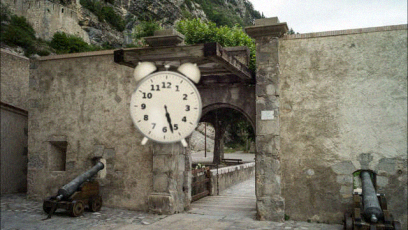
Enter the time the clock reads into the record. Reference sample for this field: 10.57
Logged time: 5.27
